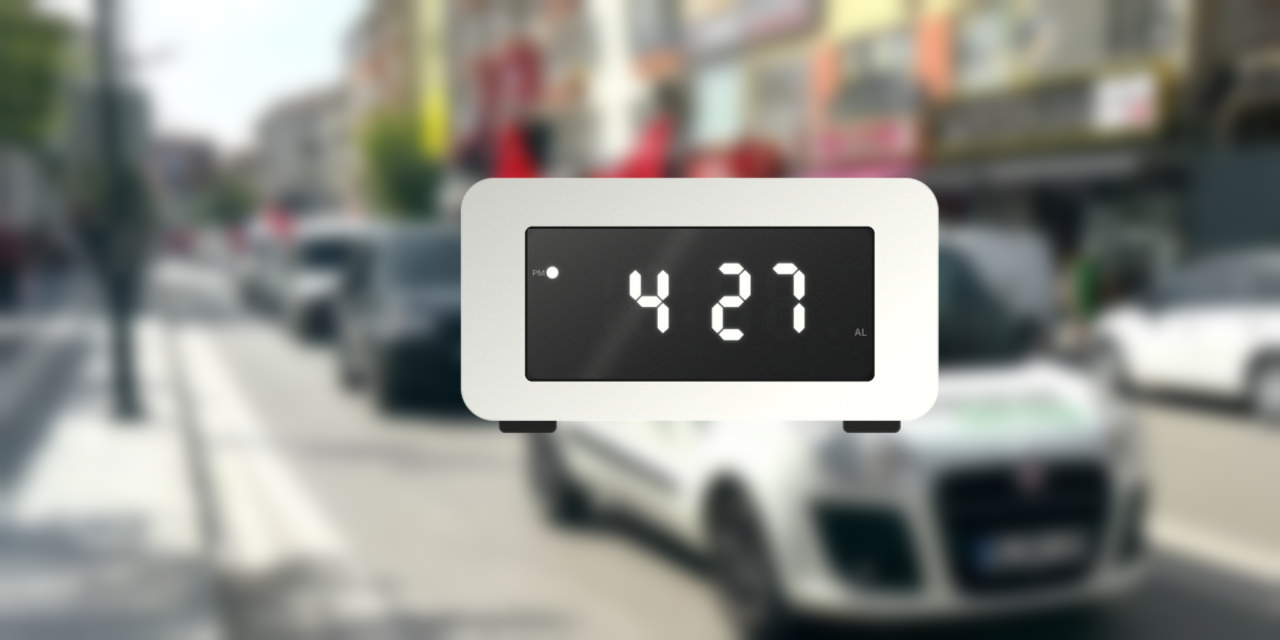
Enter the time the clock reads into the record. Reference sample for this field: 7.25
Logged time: 4.27
